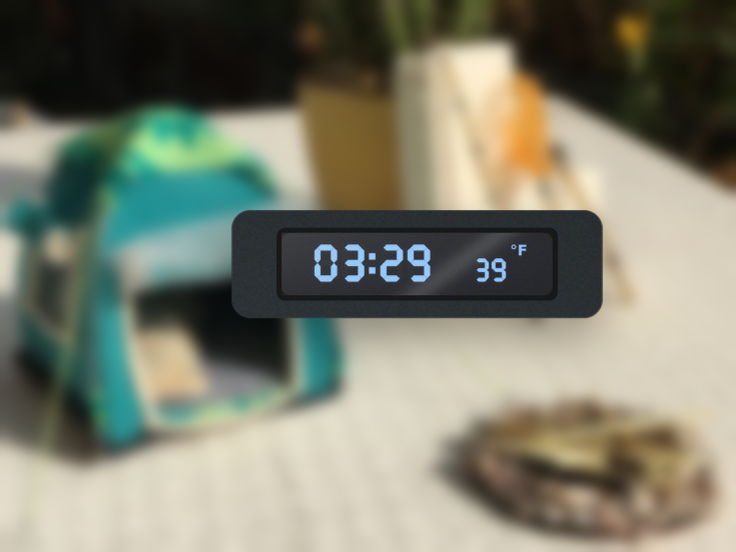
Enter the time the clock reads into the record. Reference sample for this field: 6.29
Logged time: 3.29
